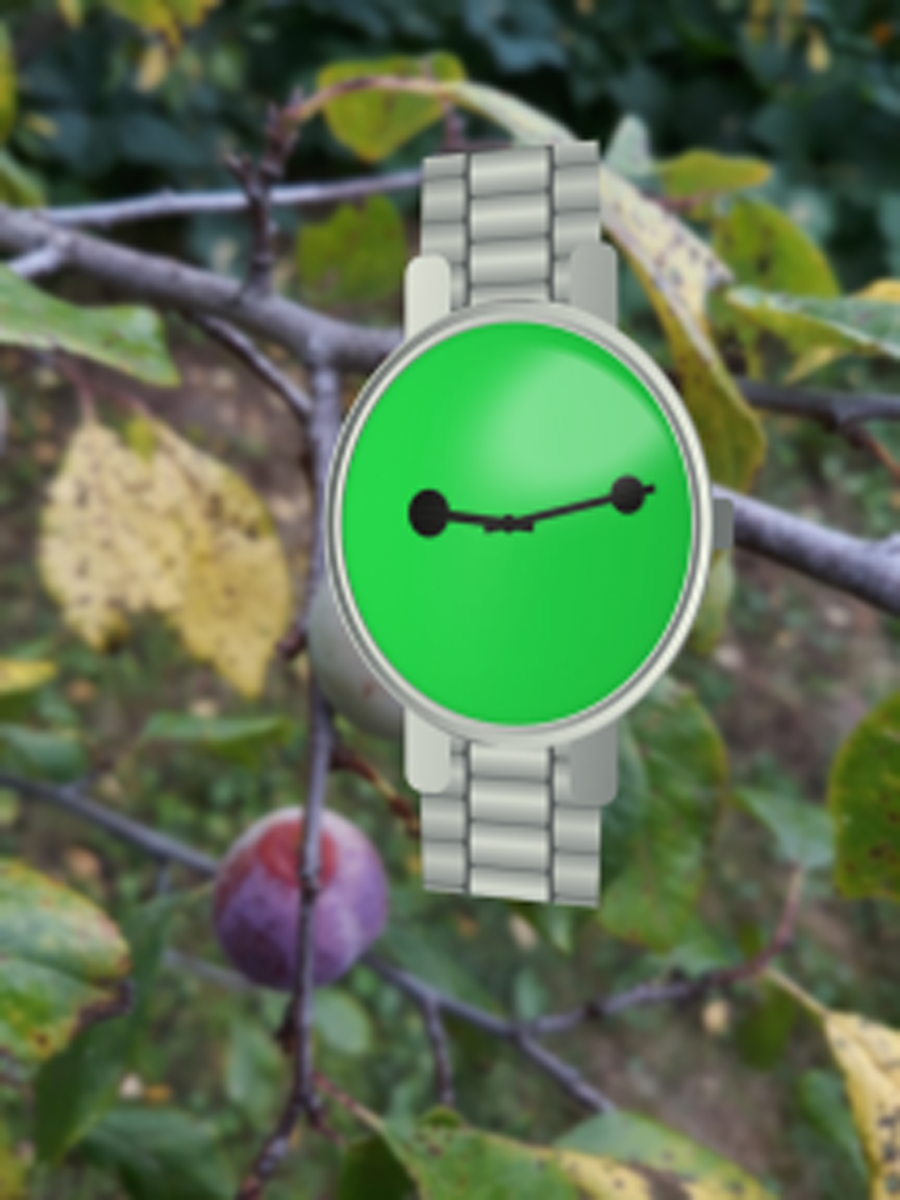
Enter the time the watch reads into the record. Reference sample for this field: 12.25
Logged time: 9.13
